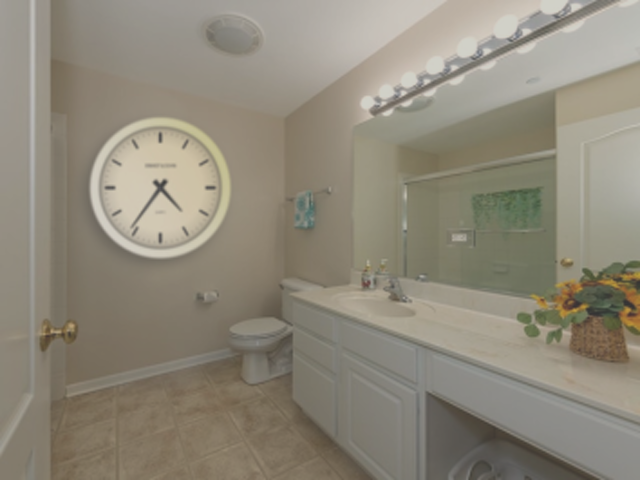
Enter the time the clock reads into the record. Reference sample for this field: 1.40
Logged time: 4.36
